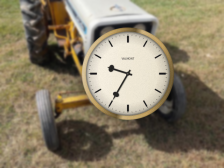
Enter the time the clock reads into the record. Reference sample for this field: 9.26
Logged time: 9.35
